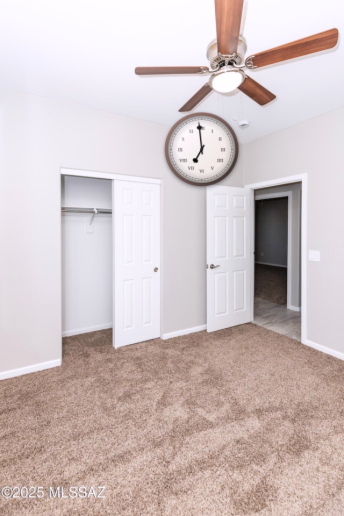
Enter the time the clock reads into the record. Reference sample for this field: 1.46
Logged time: 6.59
